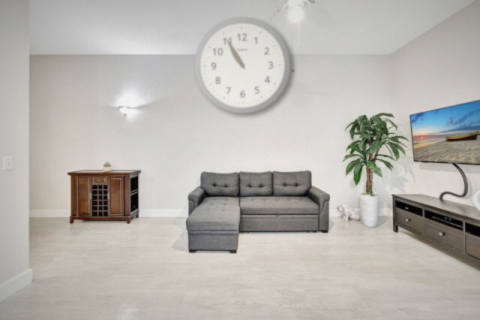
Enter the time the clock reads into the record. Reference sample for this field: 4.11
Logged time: 10.55
